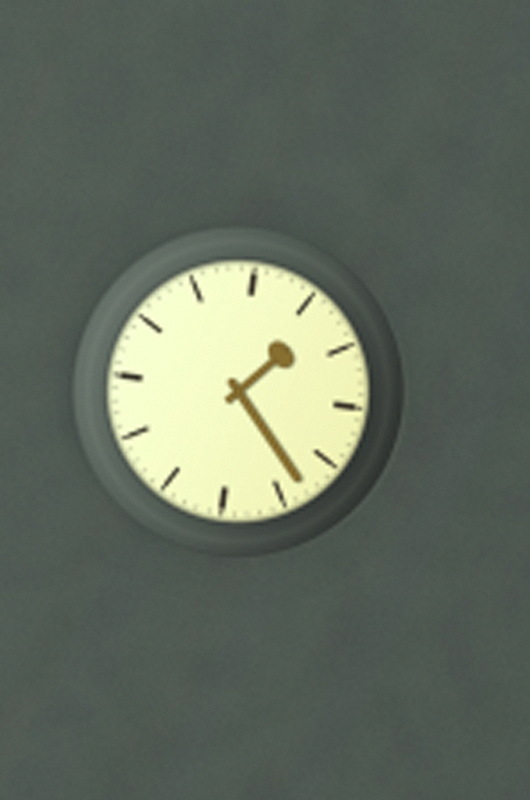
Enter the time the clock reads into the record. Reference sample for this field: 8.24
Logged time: 1.23
